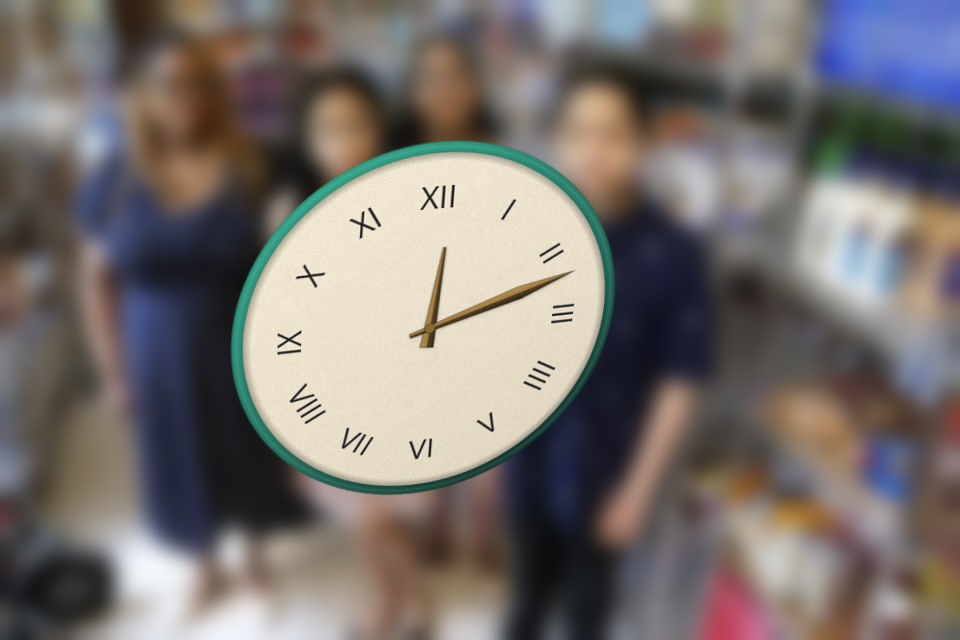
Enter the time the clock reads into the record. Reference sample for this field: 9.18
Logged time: 12.12
